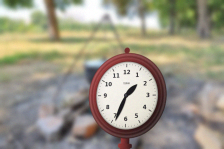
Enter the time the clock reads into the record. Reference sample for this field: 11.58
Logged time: 1.34
